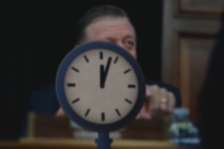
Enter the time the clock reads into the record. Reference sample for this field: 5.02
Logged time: 12.03
